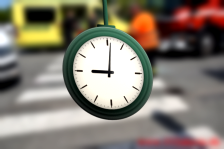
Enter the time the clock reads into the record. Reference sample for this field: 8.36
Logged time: 9.01
